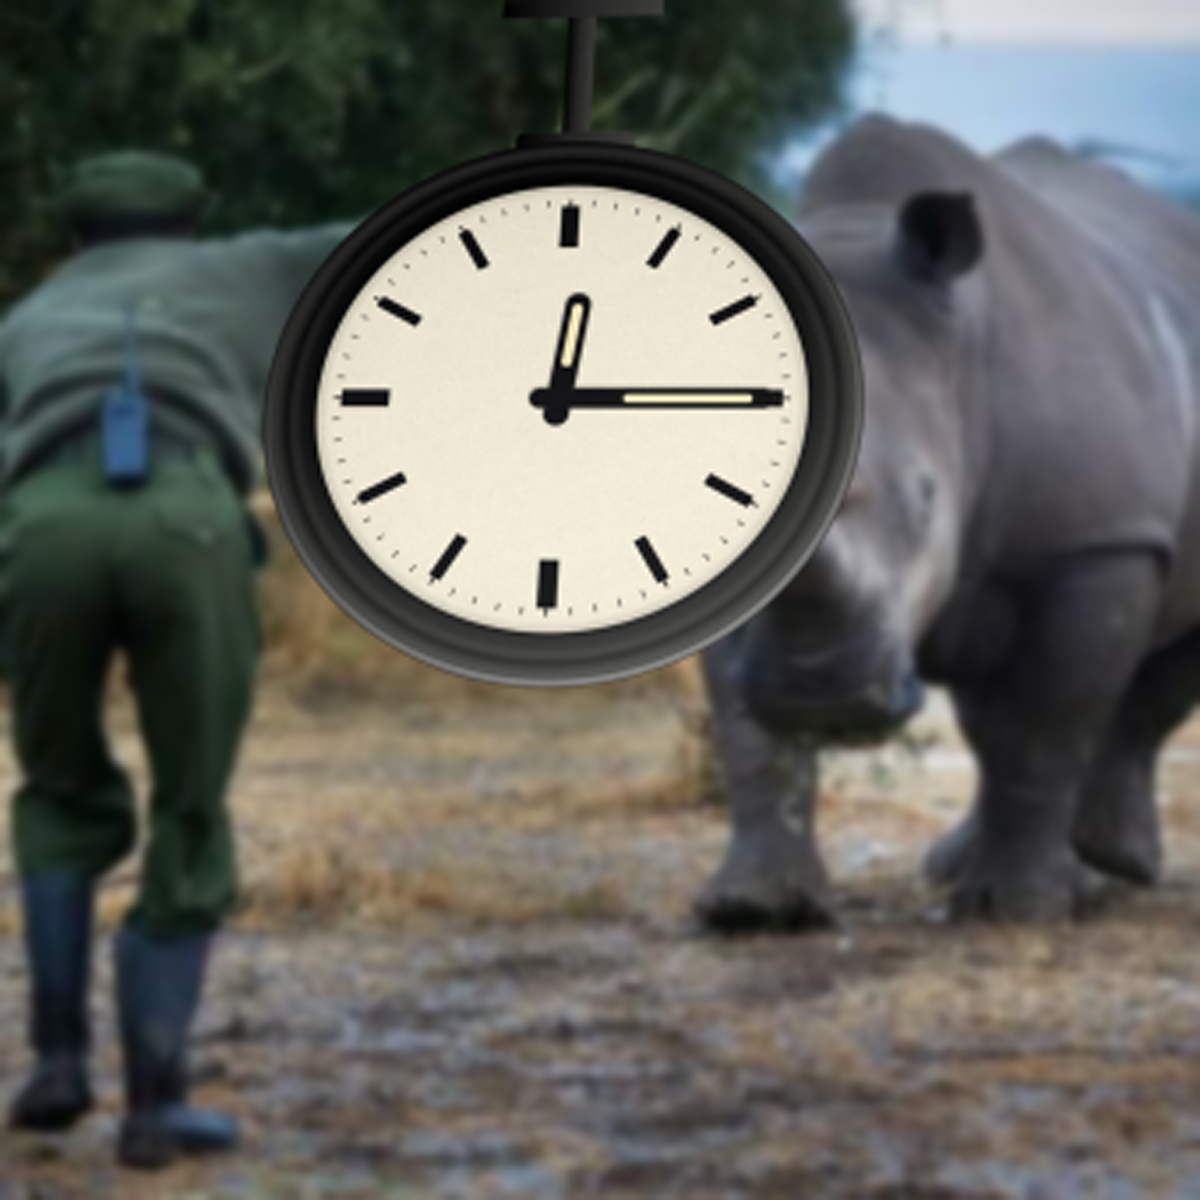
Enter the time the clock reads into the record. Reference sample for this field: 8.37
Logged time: 12.15
